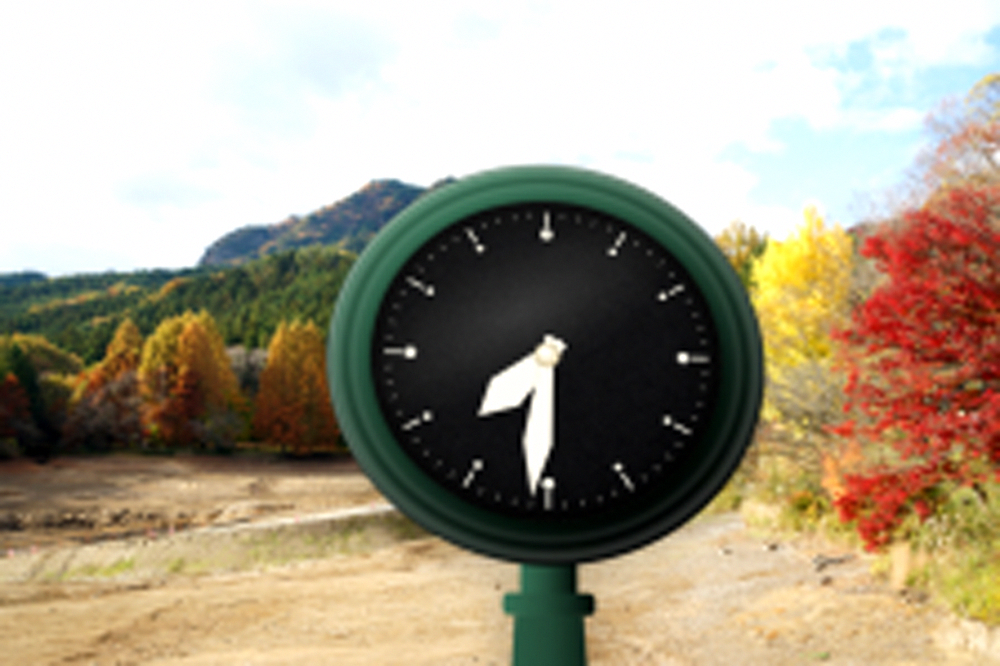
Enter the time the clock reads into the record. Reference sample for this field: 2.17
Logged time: 7.31
